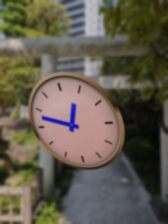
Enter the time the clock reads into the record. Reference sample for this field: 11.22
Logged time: 12.48
